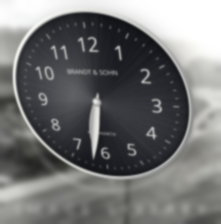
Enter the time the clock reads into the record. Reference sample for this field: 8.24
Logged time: 6.32
